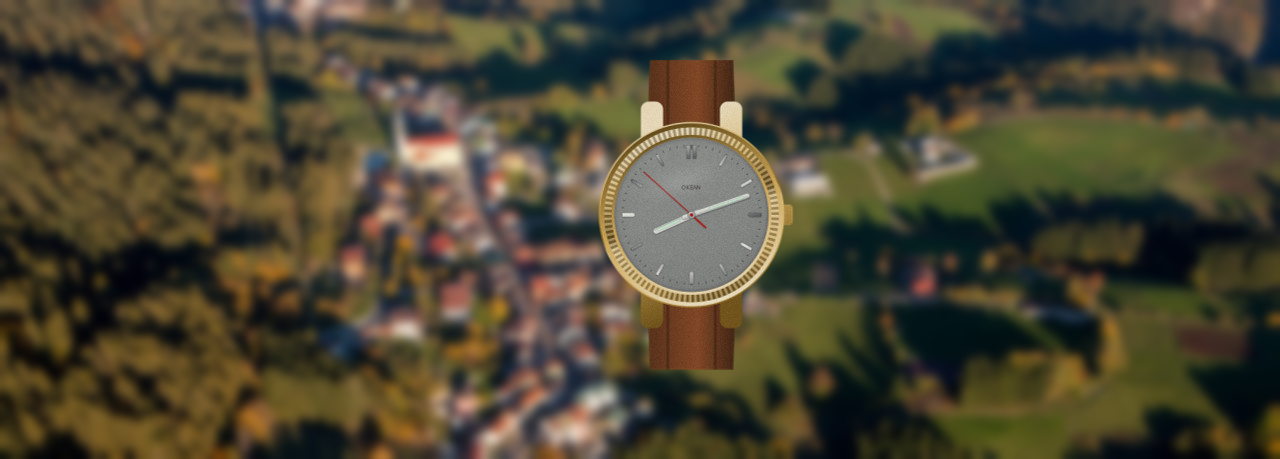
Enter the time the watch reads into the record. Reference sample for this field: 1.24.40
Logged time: 8.11.52
